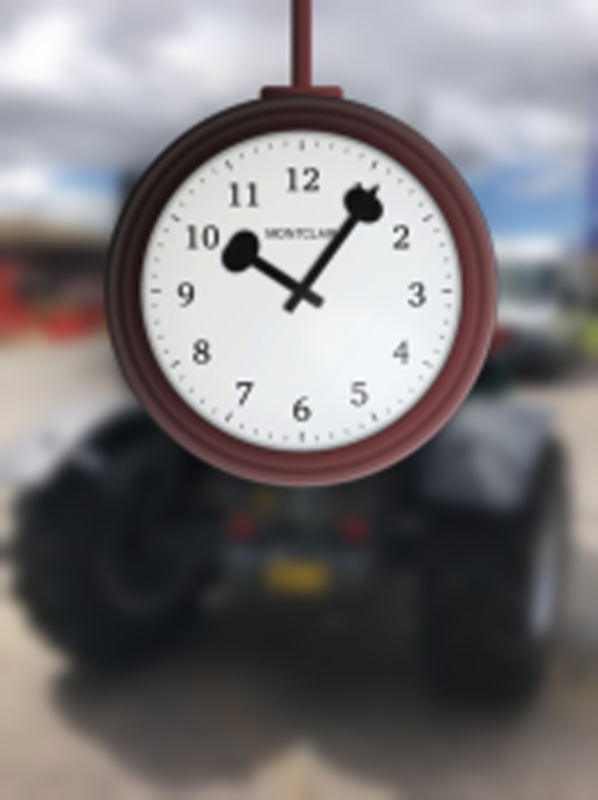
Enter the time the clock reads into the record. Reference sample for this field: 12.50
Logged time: 10.06
